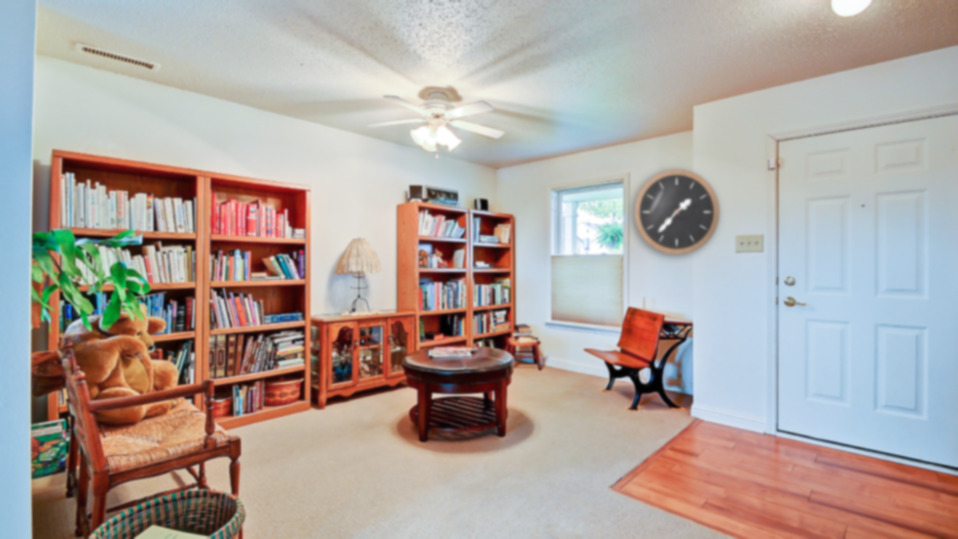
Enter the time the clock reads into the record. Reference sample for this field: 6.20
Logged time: 1.37
